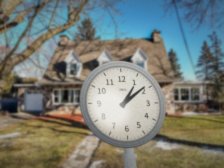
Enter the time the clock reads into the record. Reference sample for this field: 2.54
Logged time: 1.09
